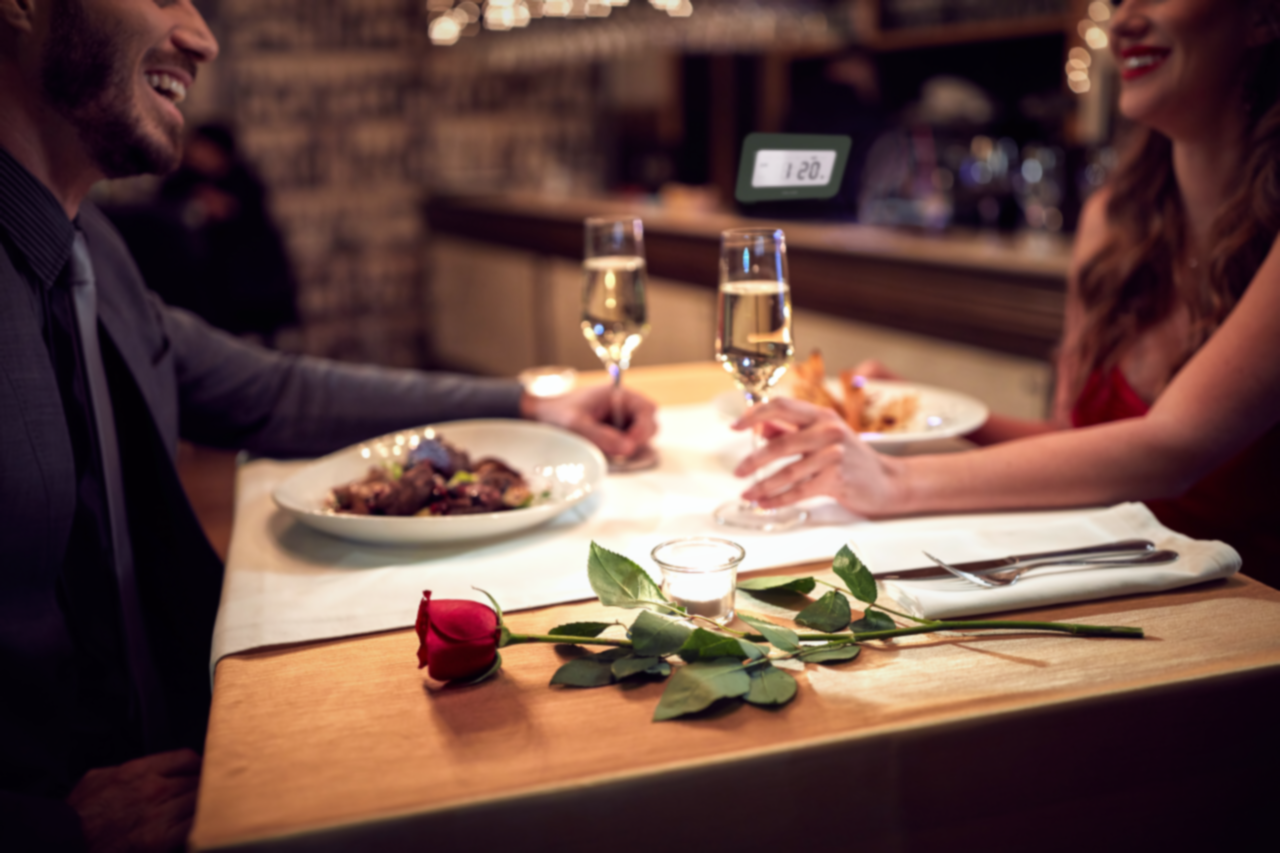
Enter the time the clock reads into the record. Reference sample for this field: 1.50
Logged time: 1.20
